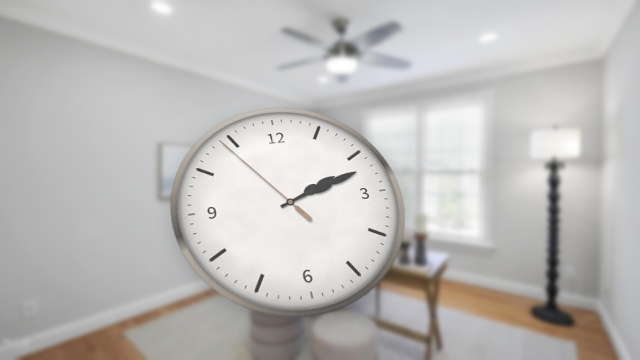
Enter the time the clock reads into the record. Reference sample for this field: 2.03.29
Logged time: 2.11.54
